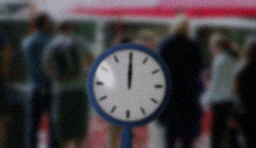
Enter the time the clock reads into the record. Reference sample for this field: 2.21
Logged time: 12.00
